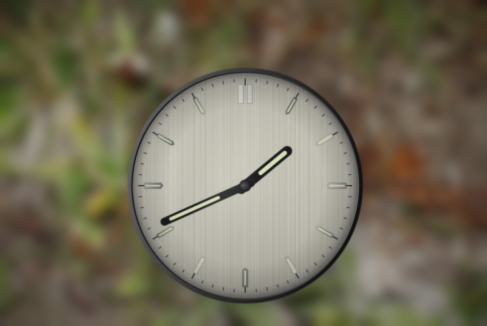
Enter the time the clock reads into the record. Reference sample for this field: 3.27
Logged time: 1.41
